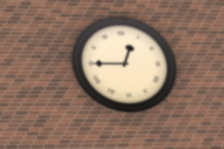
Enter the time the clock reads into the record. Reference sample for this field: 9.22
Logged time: 12.45
